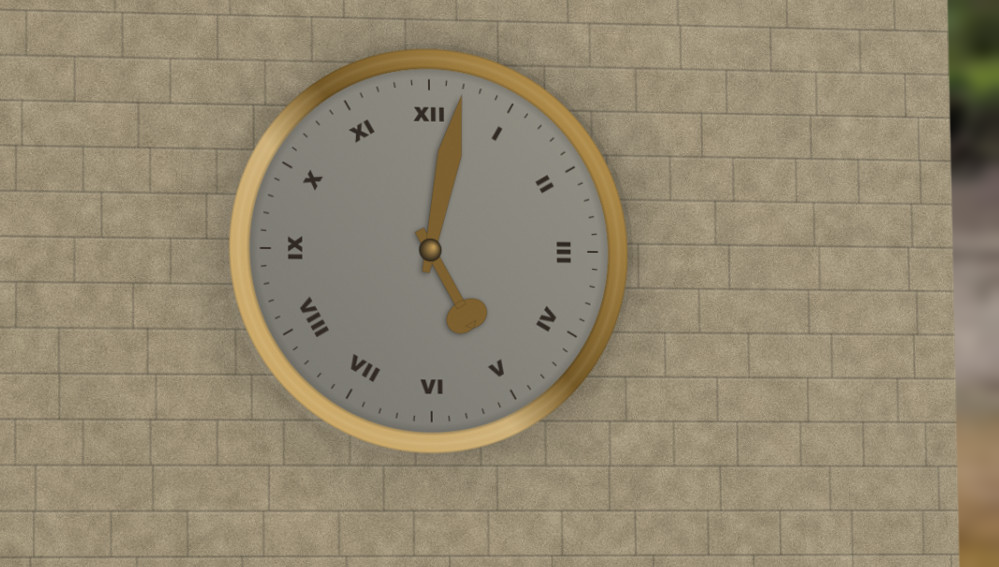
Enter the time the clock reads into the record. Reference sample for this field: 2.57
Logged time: 5.02
